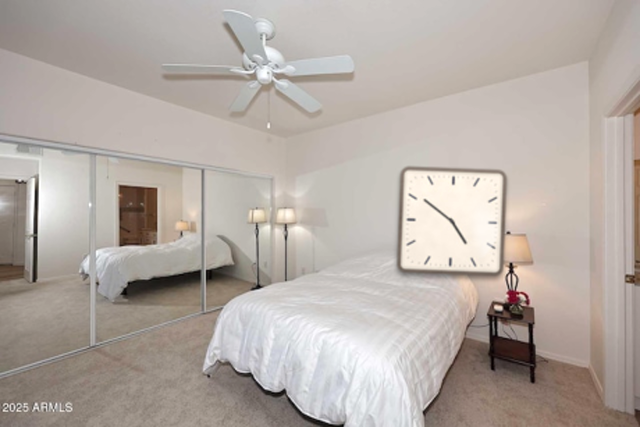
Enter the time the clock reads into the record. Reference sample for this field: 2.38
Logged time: 4.51
